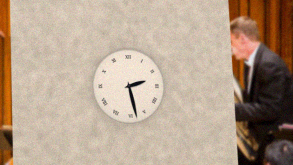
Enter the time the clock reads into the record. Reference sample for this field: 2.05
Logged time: 2.28
